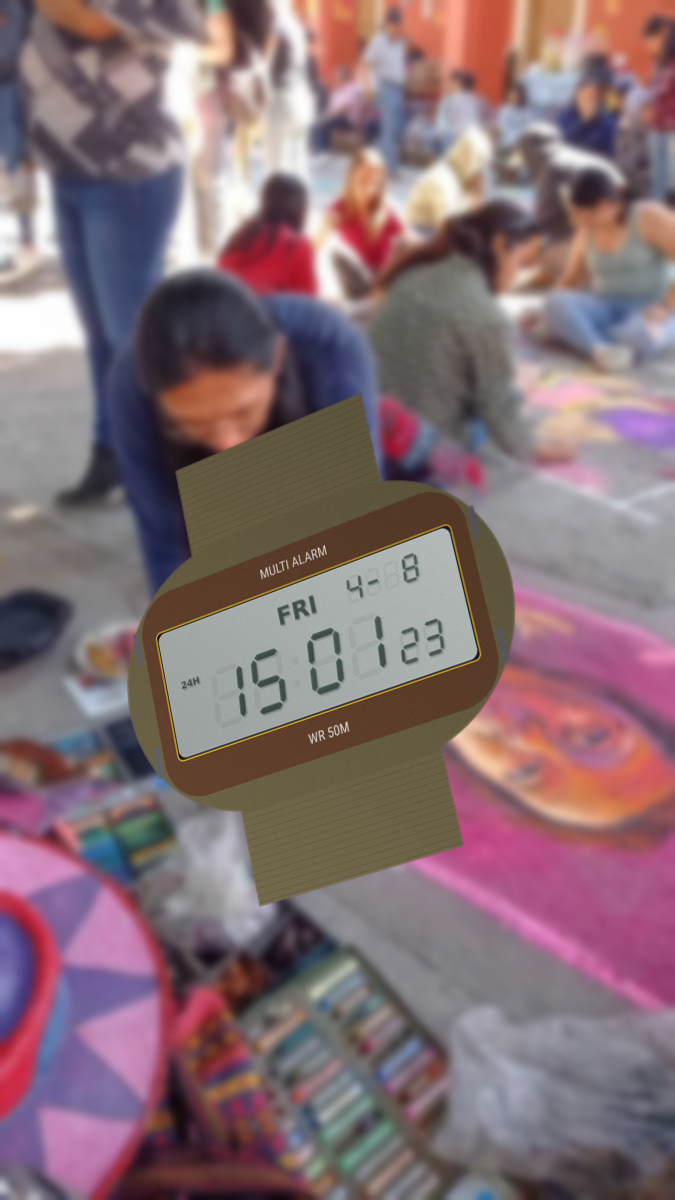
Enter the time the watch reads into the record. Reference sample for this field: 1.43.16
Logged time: 15.01.23
